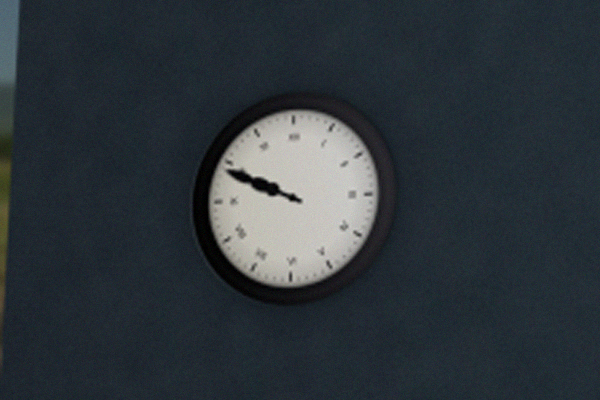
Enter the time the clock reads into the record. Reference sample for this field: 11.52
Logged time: 9.49
